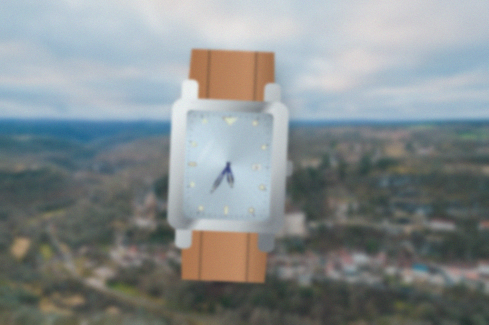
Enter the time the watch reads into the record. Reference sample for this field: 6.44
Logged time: 5.35
